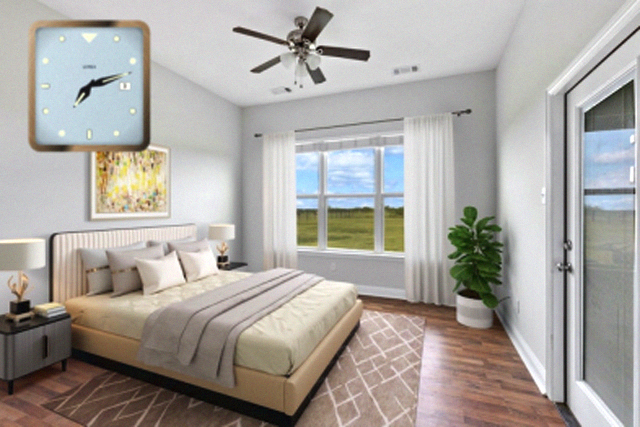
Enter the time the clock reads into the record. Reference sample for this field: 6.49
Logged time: 7.12
